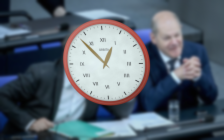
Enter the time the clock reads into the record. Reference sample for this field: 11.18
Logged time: 12.53
